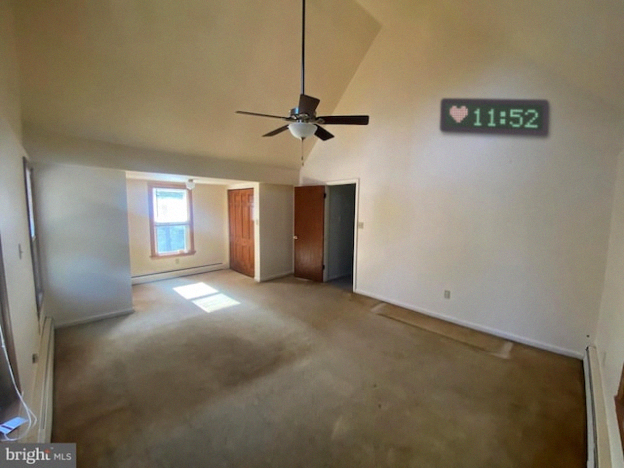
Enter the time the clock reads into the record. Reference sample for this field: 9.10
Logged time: 11.52
